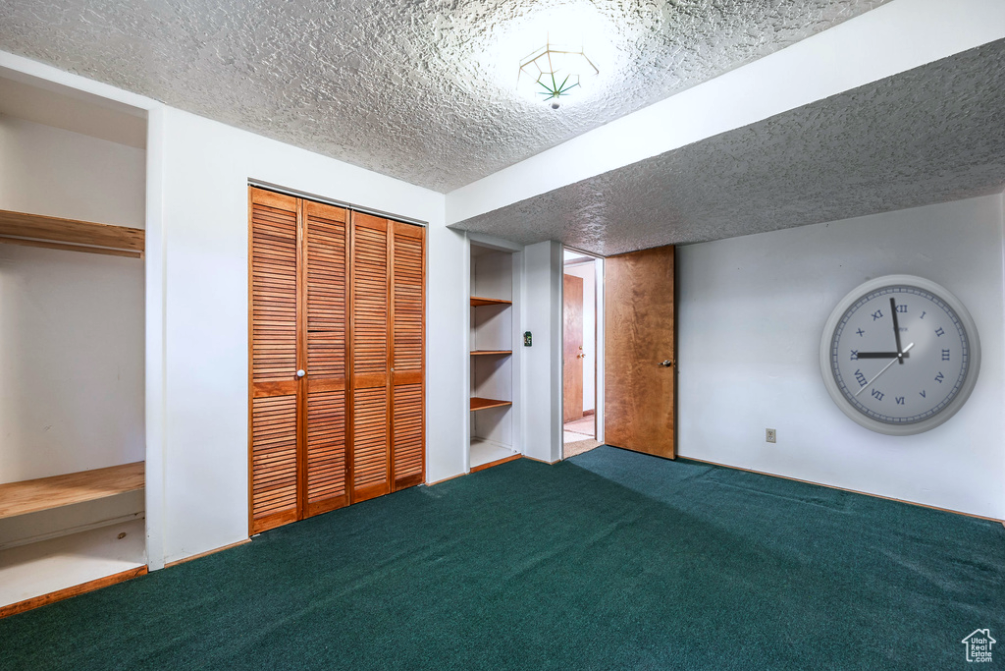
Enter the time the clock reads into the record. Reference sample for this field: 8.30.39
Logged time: 8.58.38
